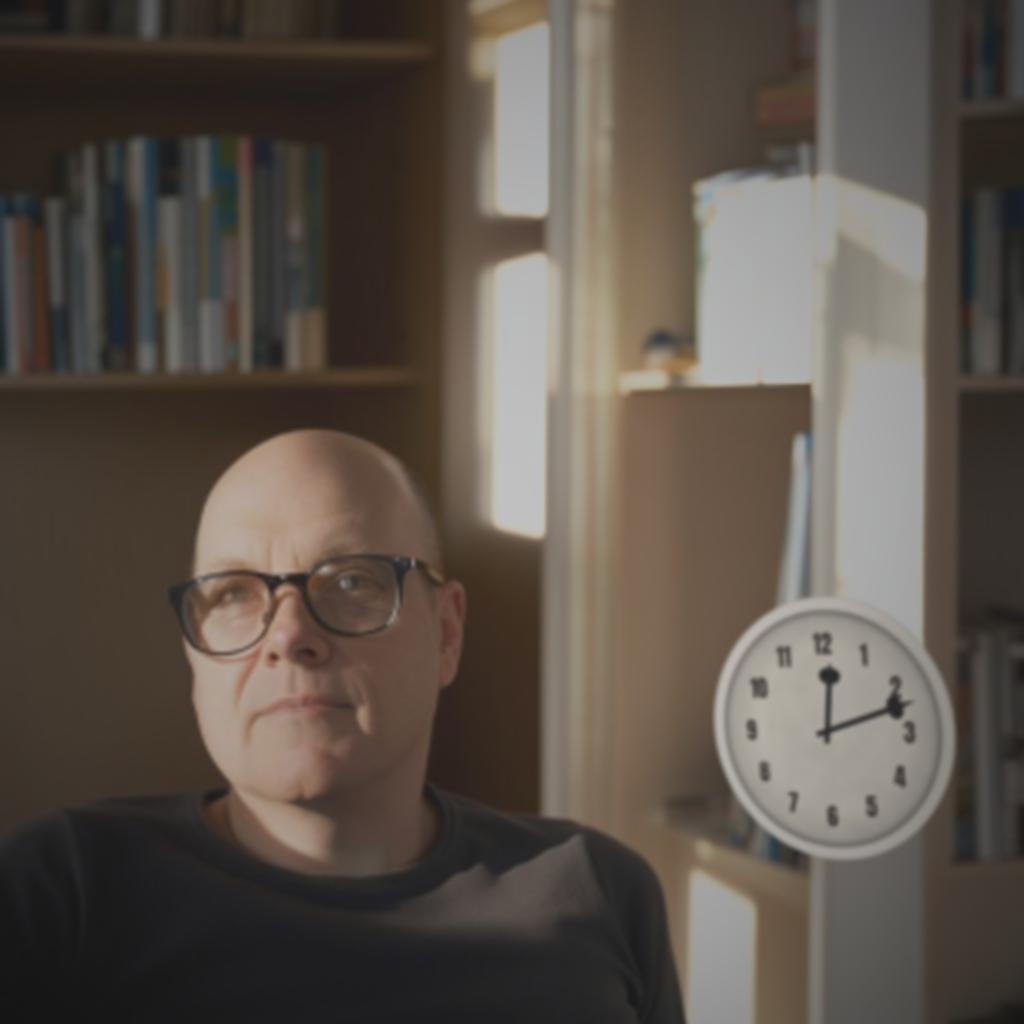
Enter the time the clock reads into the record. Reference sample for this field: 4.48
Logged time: 12.12
